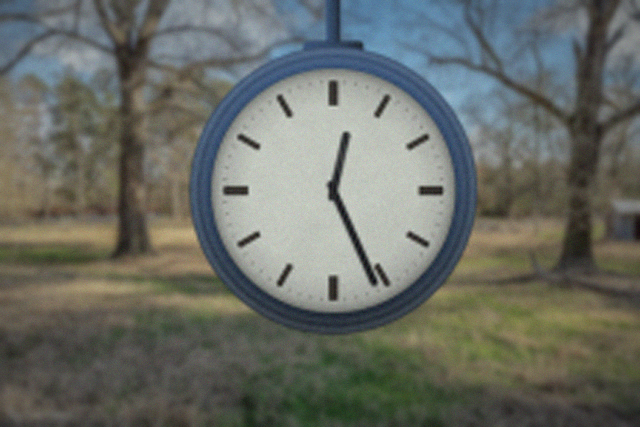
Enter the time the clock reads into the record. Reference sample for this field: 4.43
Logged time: 12.26
